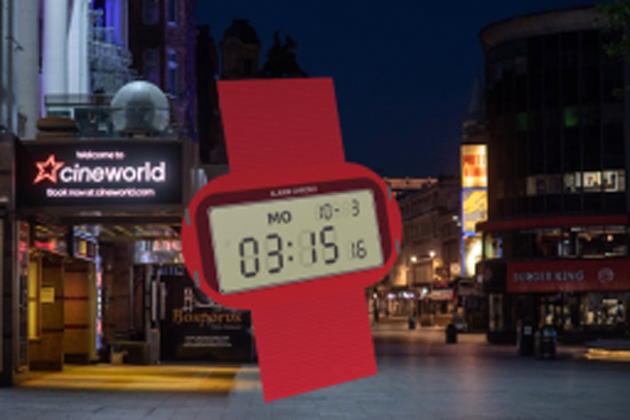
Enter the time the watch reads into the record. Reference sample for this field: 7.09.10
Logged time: 3.15.16
